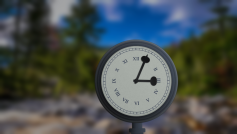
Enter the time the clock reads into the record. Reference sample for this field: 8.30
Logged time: 3.04
